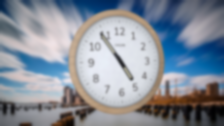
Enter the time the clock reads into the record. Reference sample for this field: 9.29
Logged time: 4.54
